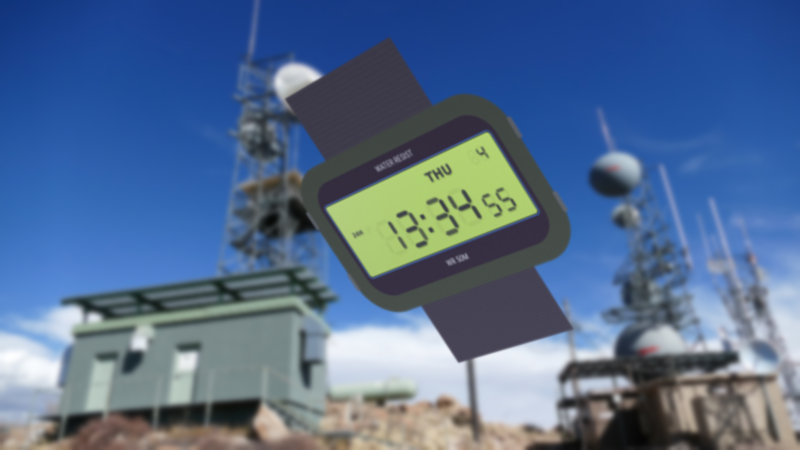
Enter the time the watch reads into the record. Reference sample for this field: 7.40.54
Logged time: 13.34.55
